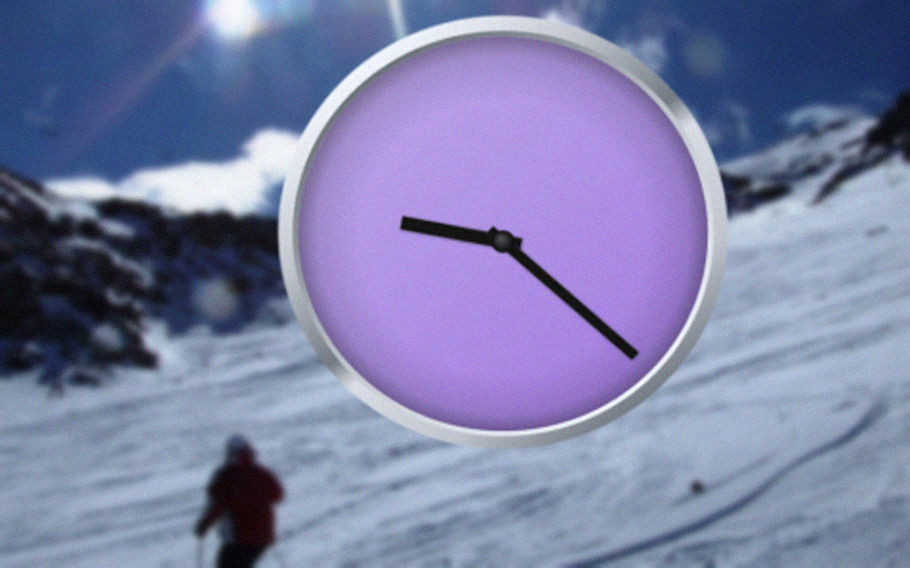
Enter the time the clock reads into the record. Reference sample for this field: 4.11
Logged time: 9.22
